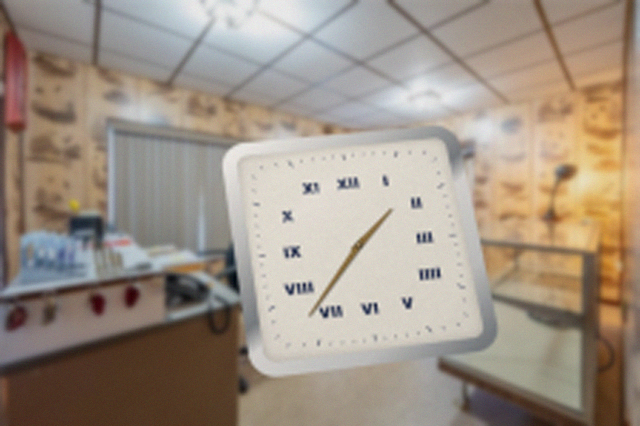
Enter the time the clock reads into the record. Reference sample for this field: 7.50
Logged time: 1.37
